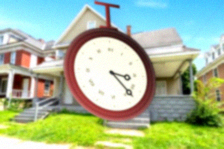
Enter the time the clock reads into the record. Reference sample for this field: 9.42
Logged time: 3.23
